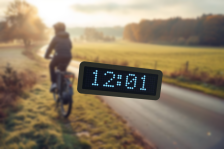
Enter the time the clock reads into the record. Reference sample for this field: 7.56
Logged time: 12.01
